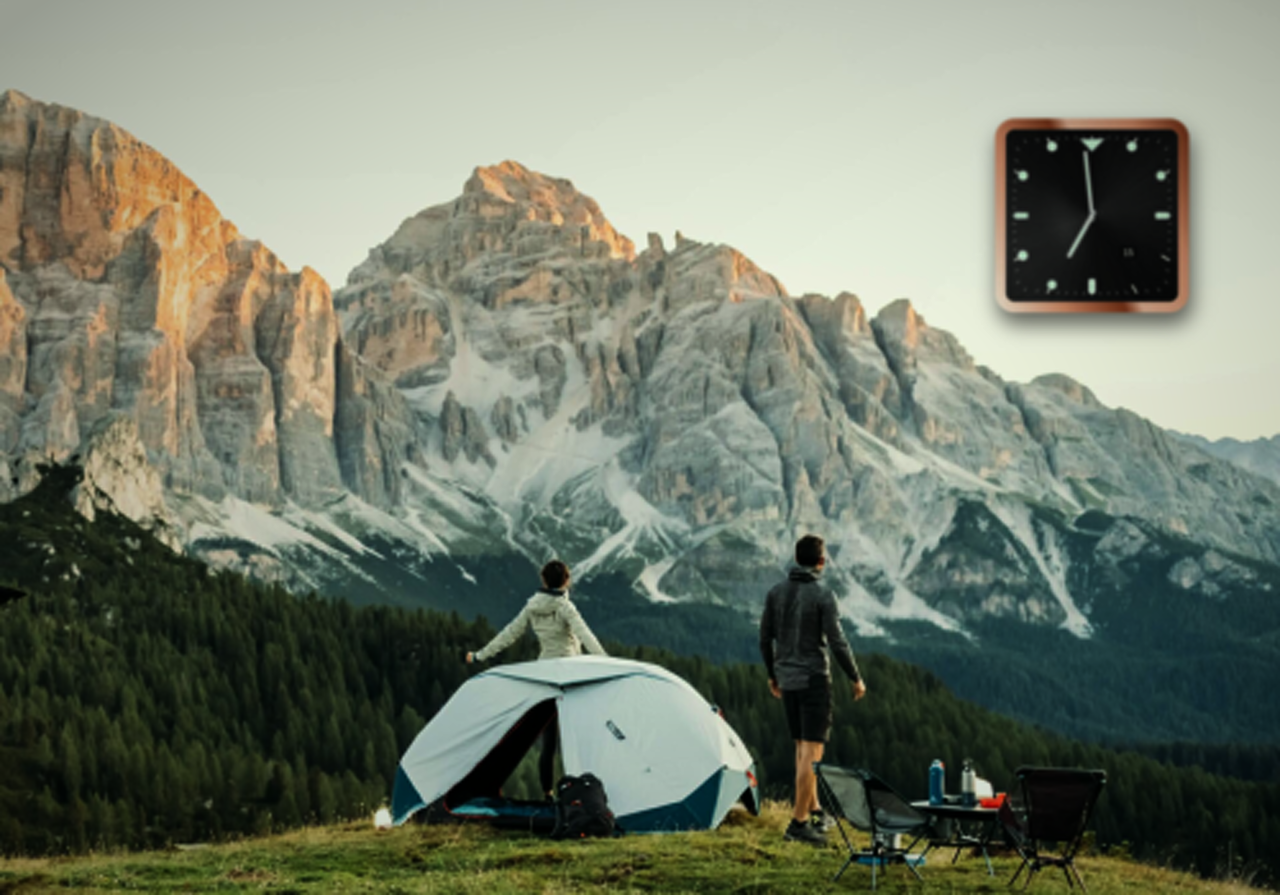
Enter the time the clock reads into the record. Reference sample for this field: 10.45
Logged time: 6.59
